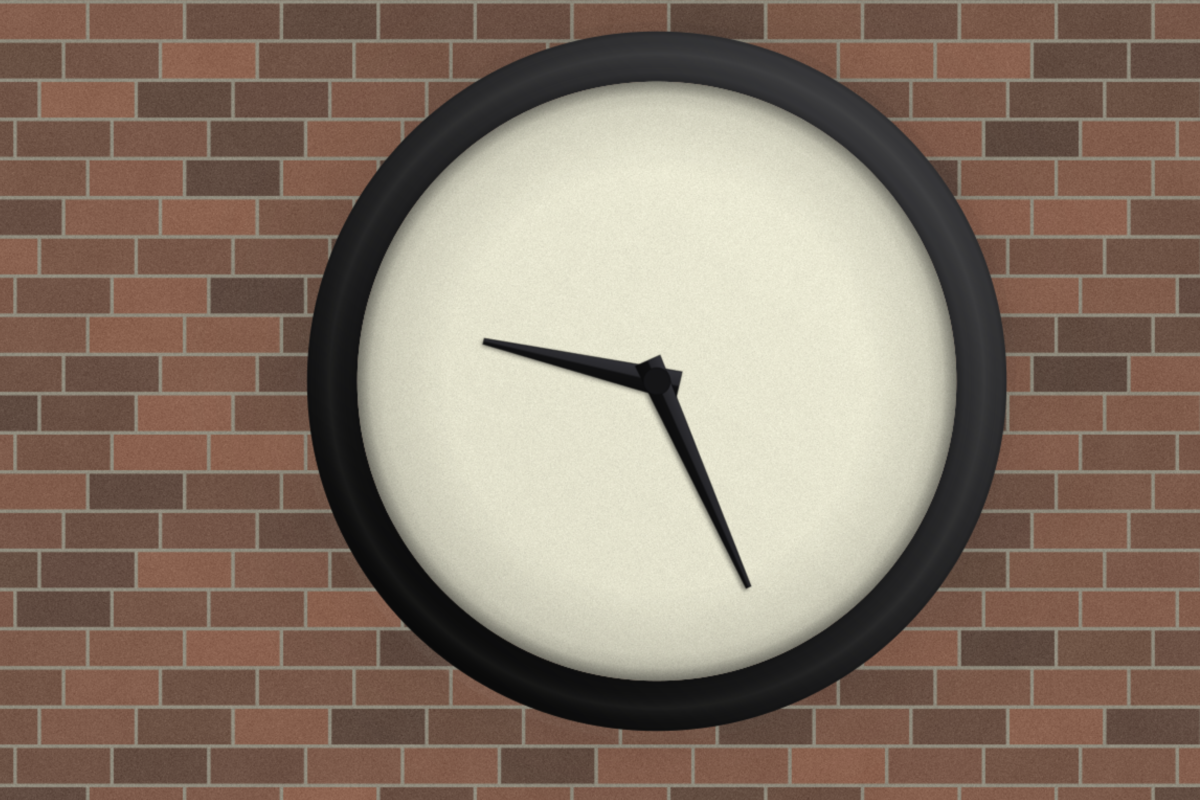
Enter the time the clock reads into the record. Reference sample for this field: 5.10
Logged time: 9.26
